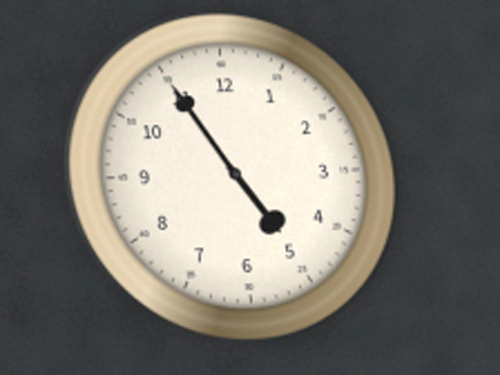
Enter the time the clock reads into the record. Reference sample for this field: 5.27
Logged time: 4.55
